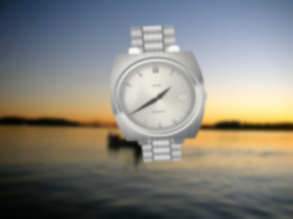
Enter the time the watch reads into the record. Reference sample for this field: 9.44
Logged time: 1.40
